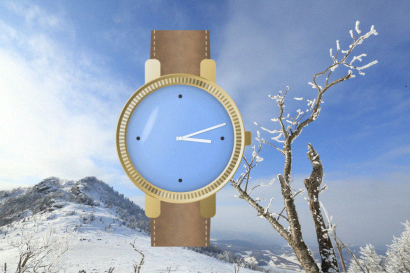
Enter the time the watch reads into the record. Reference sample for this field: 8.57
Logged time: 3.12
